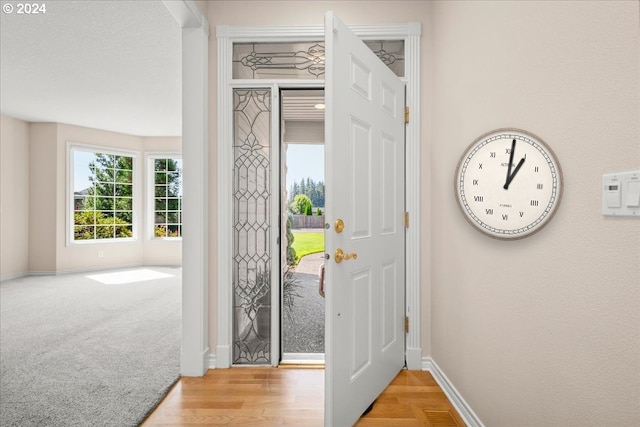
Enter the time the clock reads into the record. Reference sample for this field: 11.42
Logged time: 1.01
